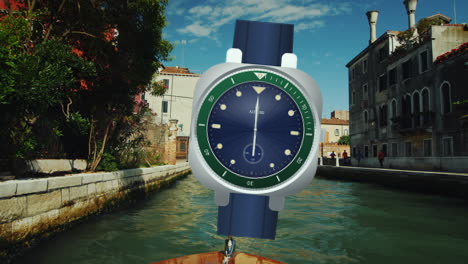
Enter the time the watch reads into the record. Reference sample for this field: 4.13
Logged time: 6.00
